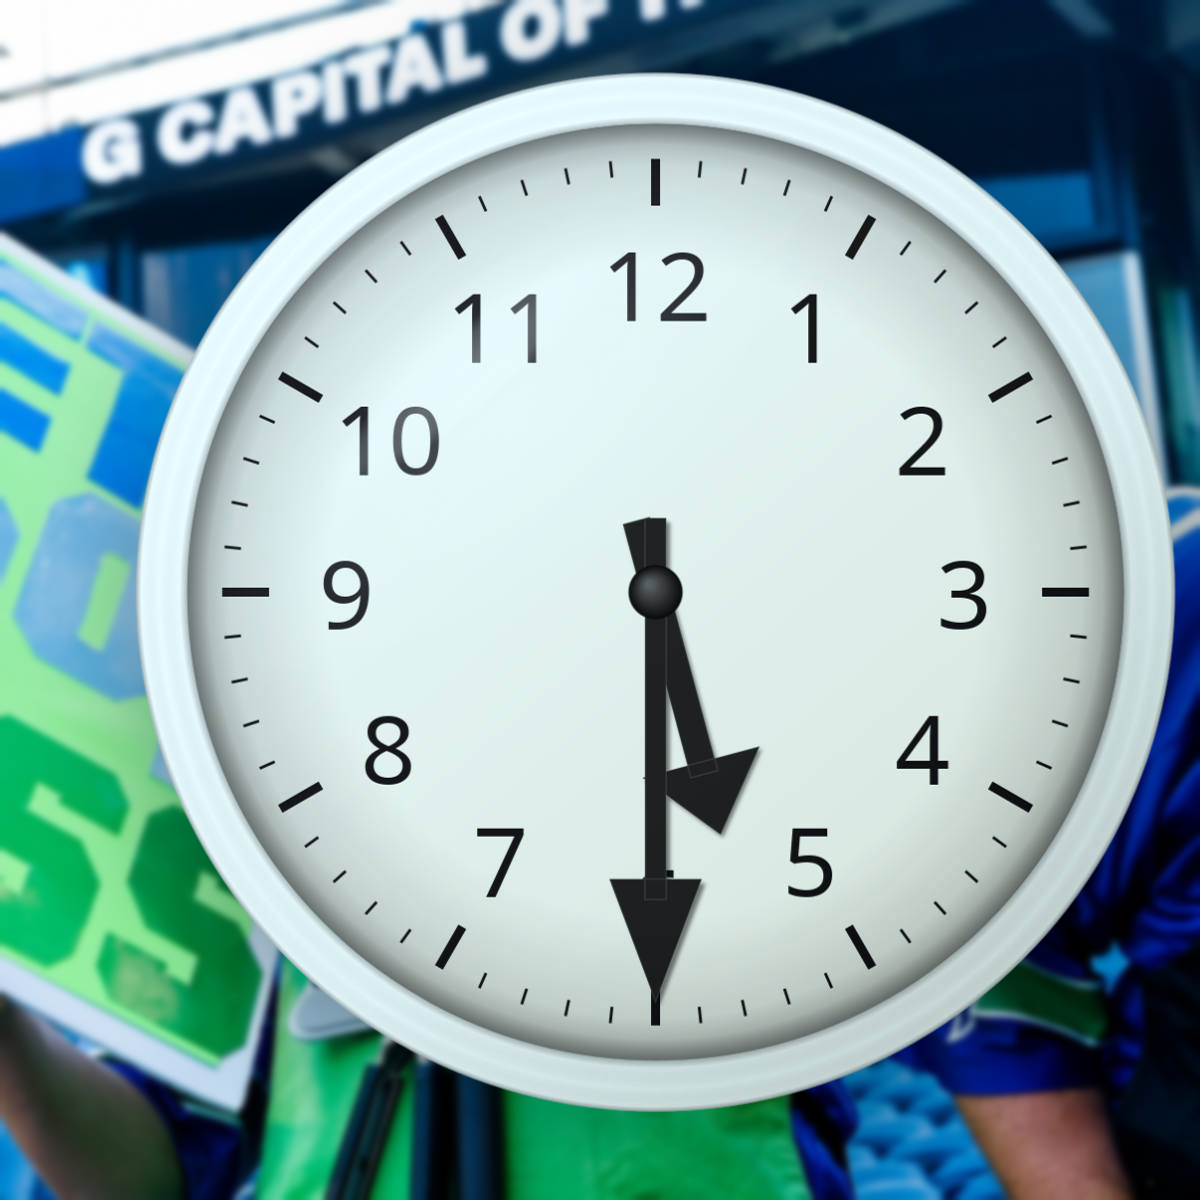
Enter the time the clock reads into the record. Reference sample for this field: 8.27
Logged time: 5.30
